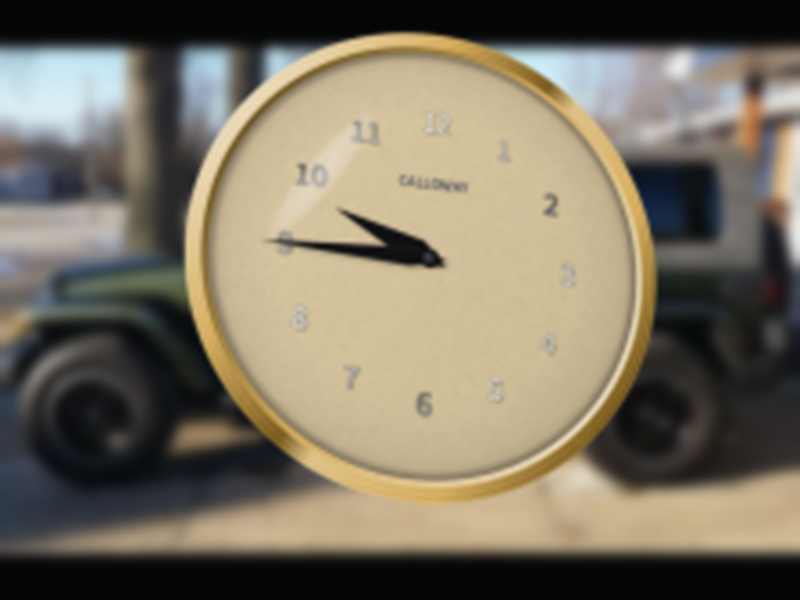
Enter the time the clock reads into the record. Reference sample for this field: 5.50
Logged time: 9.45
